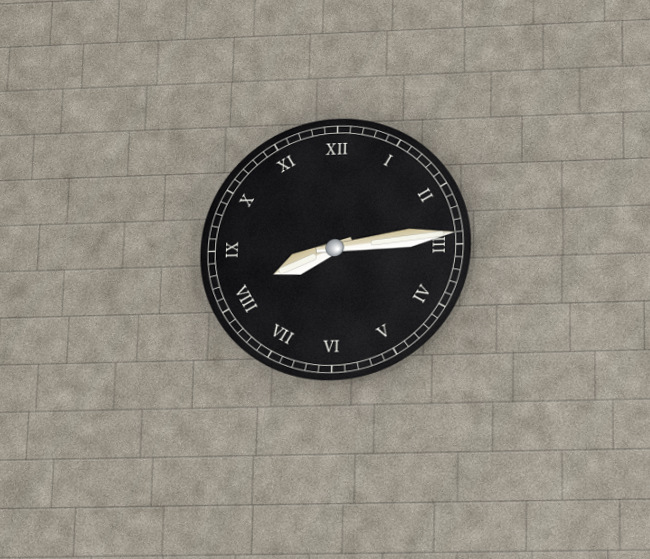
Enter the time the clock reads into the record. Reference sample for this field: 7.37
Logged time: 8.14
